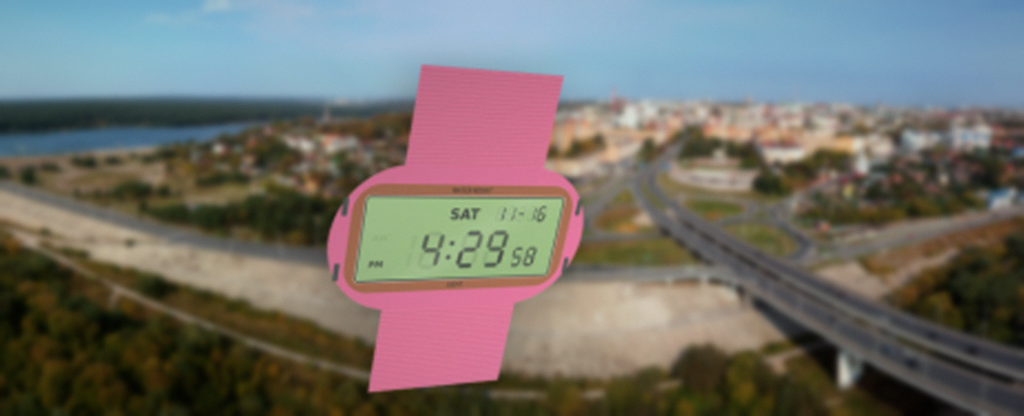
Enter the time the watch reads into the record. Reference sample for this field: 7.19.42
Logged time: 4.29.58
